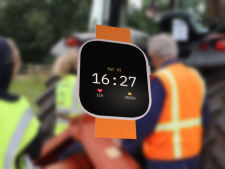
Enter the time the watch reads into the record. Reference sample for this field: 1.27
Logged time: 16.27
